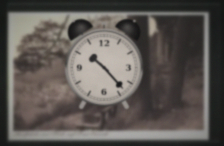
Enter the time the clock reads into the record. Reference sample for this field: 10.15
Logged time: 10.23
